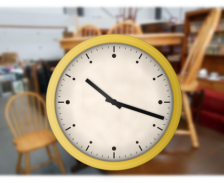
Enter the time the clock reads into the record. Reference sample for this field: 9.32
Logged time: 10.18
